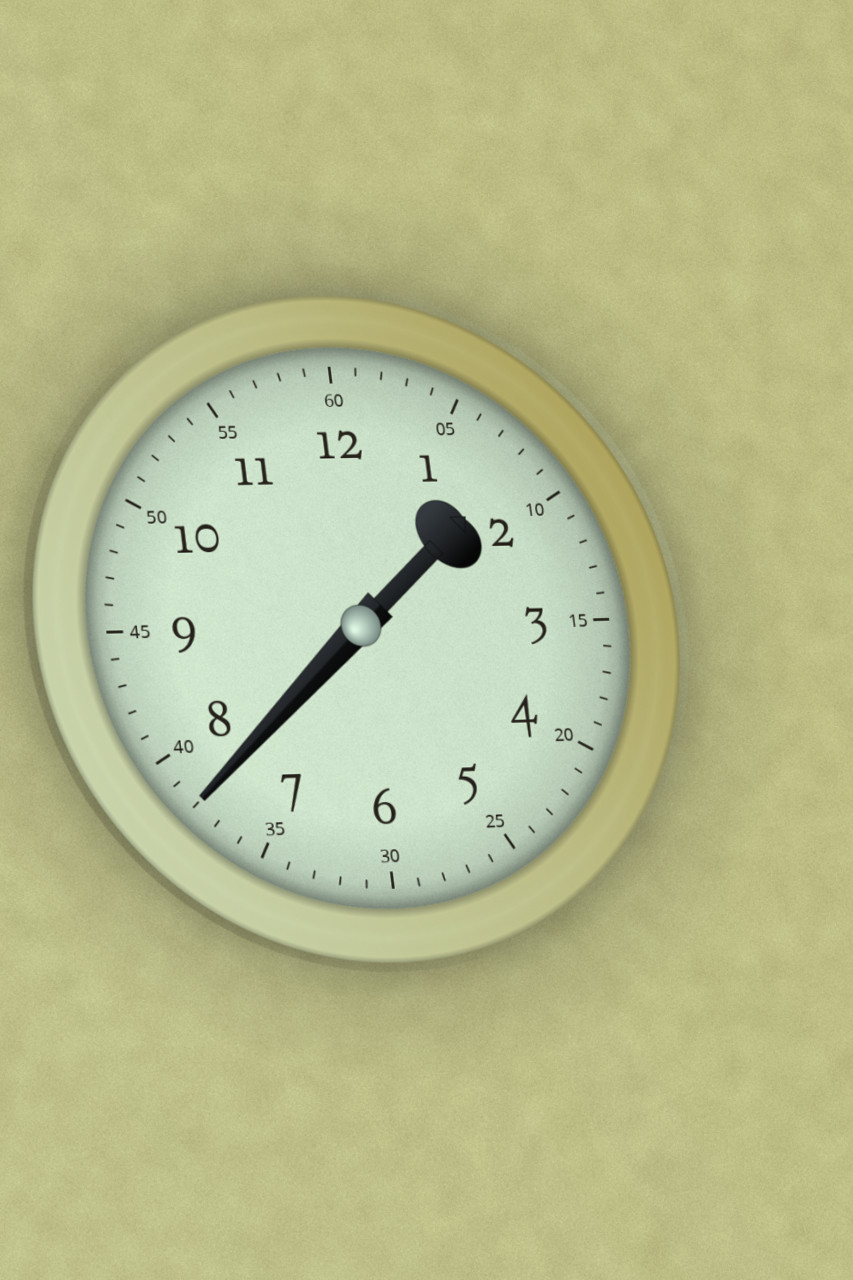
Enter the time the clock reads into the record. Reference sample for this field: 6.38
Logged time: 1.38
